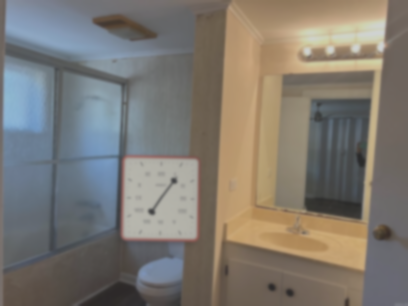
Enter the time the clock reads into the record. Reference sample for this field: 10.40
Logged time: 7.06
